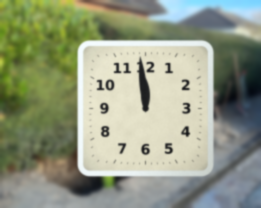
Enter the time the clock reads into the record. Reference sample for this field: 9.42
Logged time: 11.59
